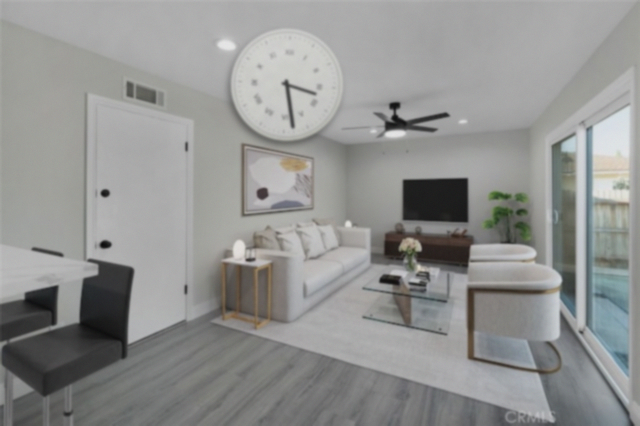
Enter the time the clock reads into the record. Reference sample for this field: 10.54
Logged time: 3.28
